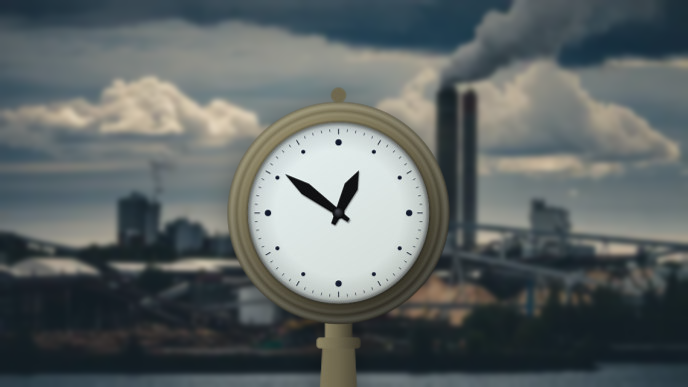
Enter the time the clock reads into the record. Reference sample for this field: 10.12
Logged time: 12.51
